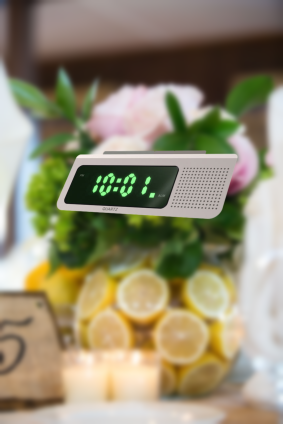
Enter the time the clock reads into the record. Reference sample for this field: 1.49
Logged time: 10.01
